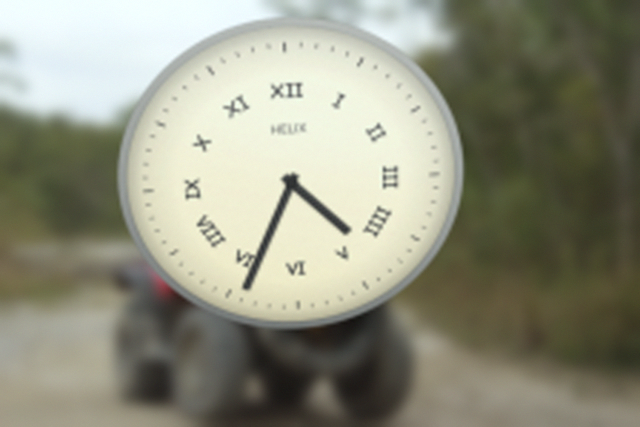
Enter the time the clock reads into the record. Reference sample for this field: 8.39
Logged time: 4.34
